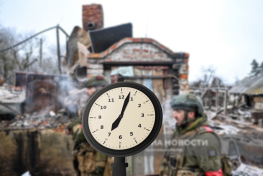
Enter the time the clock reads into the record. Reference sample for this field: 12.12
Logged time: 7.03
